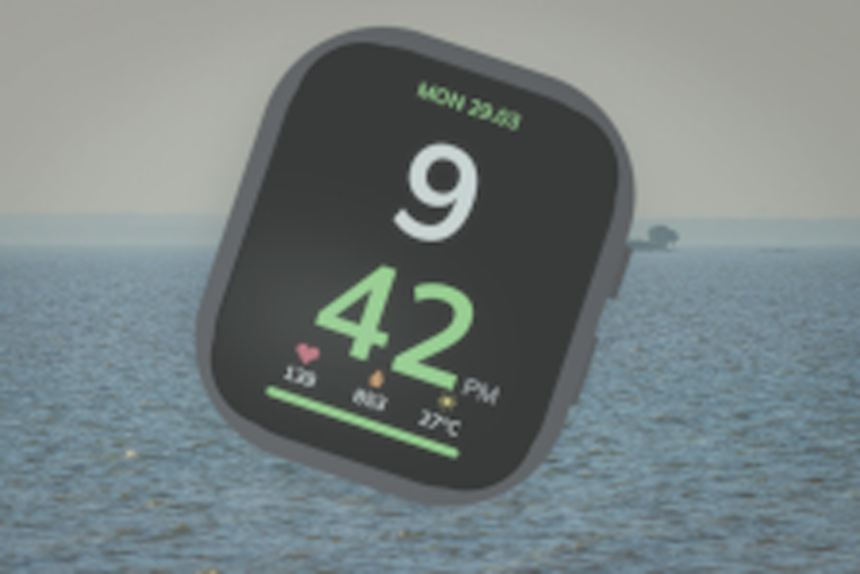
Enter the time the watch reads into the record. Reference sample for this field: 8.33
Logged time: 9.42
